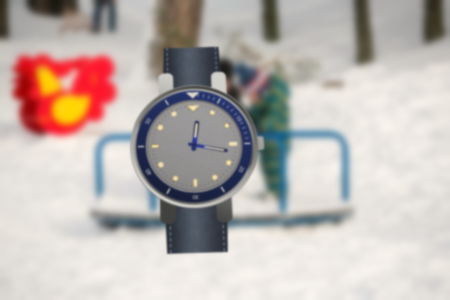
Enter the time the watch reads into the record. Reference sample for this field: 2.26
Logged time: 12.17
